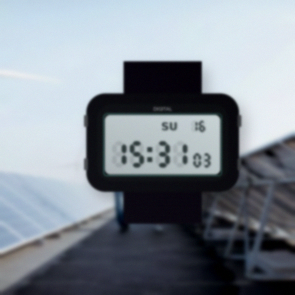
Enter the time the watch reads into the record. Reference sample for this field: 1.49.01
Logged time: 15.31.03
